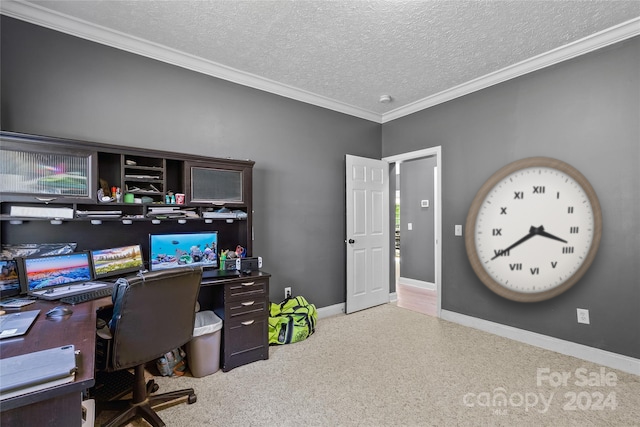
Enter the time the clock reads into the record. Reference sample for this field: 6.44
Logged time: 3.40
